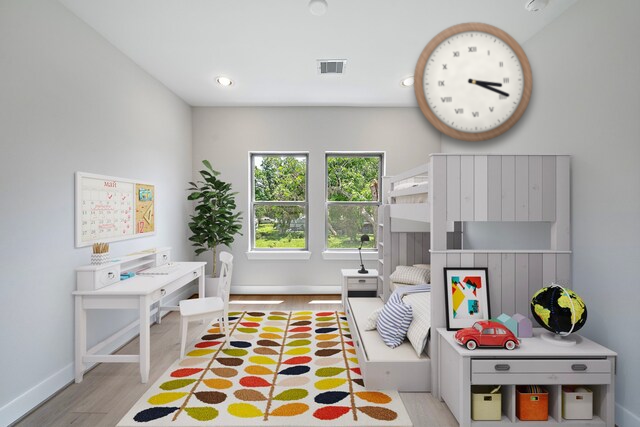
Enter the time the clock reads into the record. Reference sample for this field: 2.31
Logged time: 3.19
